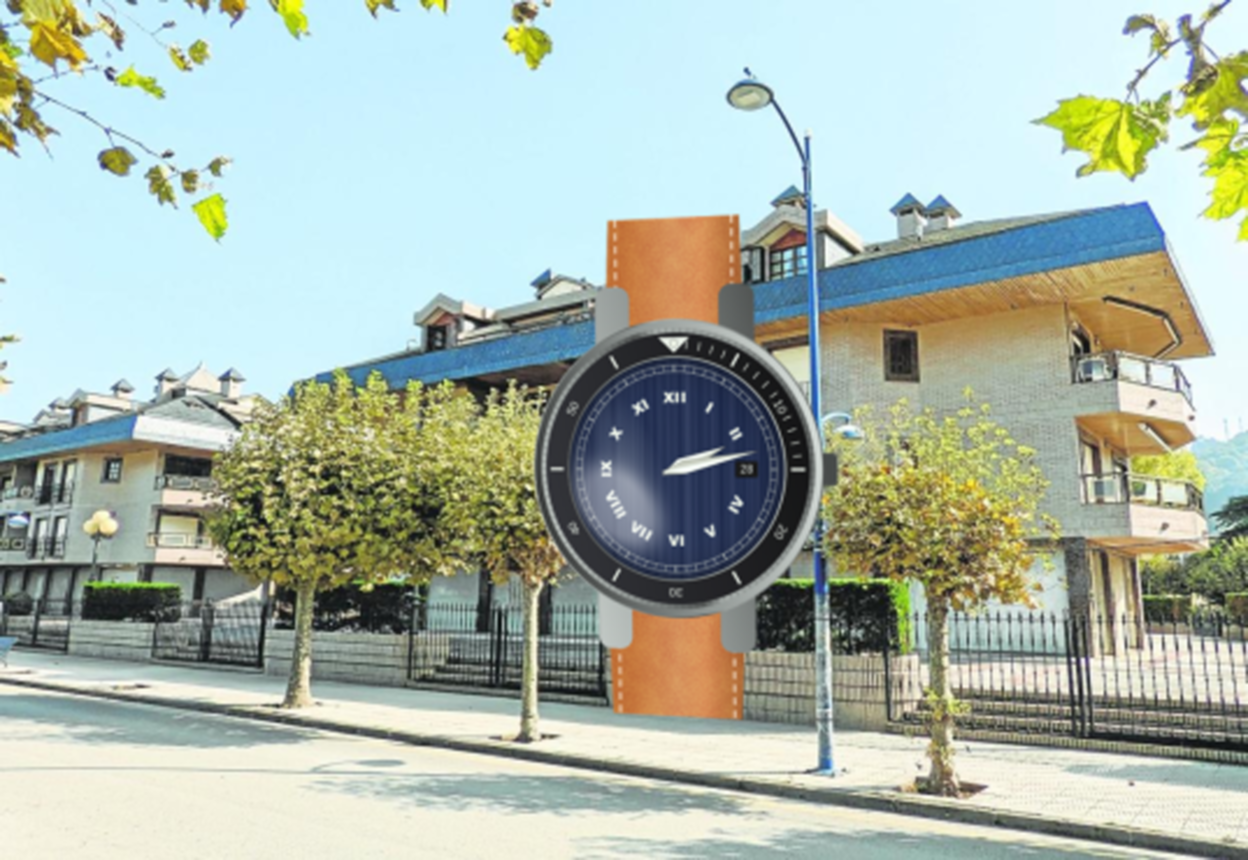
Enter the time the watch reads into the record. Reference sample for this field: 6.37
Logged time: 2.13
